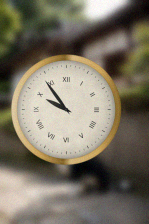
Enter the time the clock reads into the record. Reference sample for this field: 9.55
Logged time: 9.54
